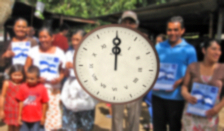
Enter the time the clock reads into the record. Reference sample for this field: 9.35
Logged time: 12.00
